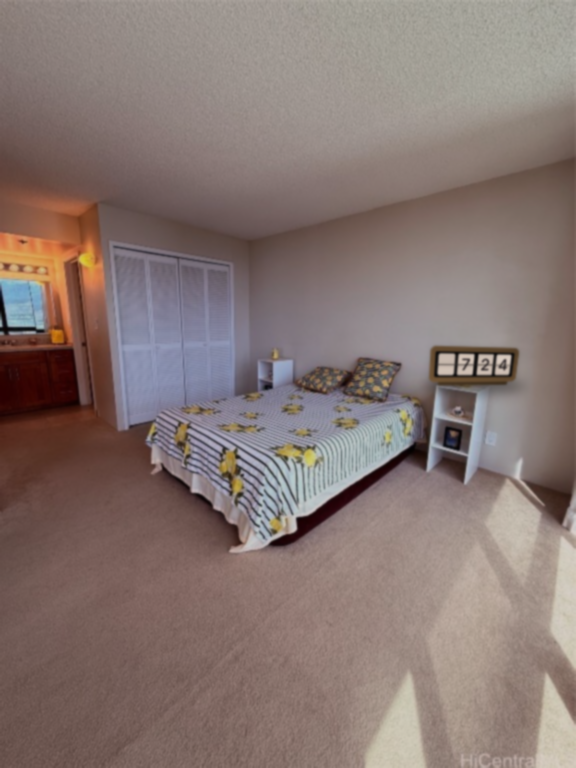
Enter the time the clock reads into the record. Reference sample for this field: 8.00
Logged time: 7.24
